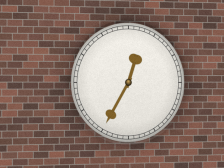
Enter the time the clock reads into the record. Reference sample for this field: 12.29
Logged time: 12.35
